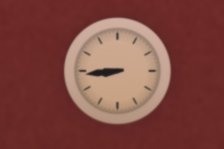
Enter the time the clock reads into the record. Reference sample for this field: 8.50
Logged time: 8.44
